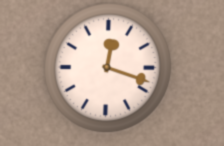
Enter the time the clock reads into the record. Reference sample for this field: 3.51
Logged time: 12.18
